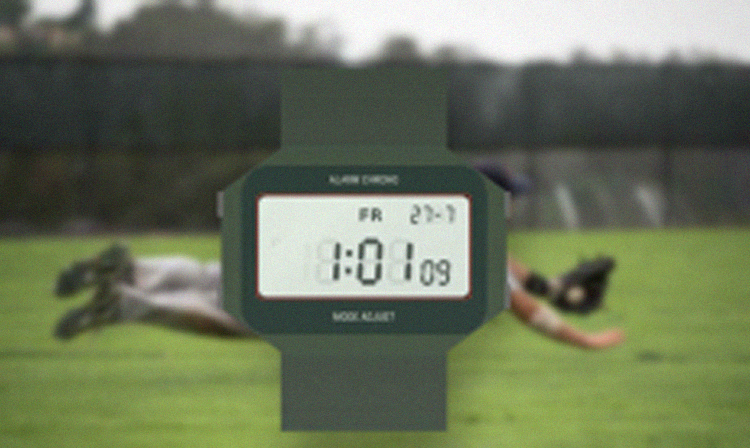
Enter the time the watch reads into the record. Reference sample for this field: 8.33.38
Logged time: 1.01.09
